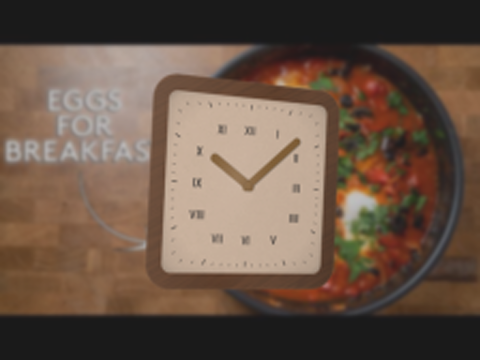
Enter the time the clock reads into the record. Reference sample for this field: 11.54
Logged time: 10.08
